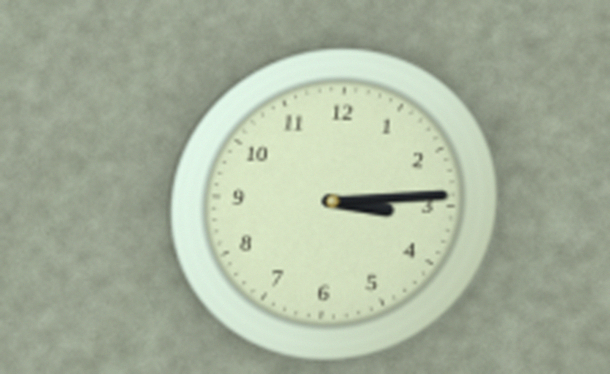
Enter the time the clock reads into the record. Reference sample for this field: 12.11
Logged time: 3.14
